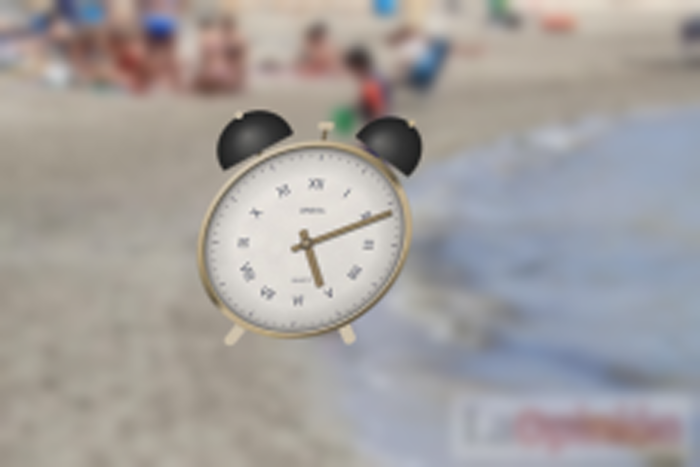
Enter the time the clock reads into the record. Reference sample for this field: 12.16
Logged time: 5.11
